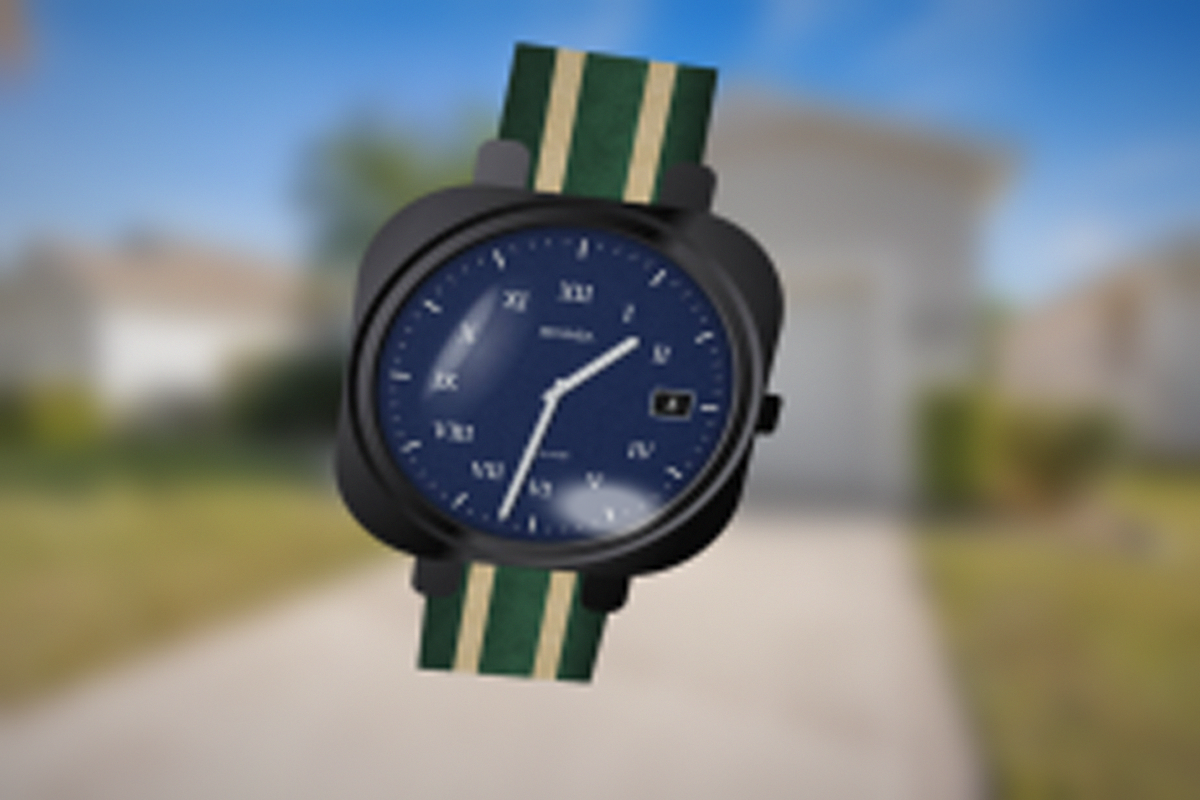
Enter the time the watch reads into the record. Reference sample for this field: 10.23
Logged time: 1.32
